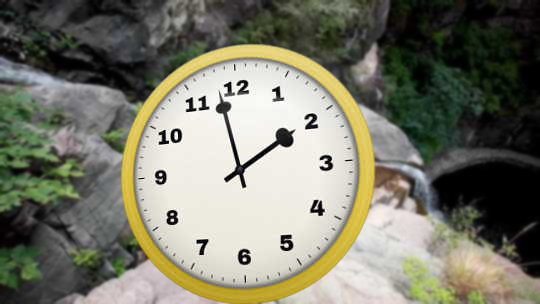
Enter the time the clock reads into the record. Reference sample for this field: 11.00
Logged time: 1.58
